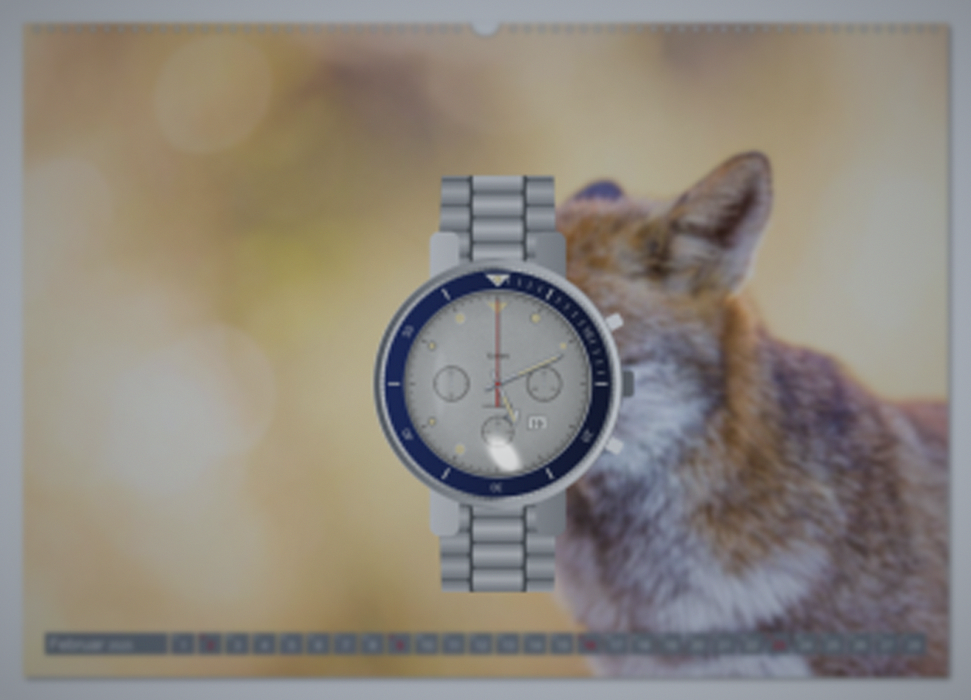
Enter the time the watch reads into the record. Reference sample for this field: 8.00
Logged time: 5.11
